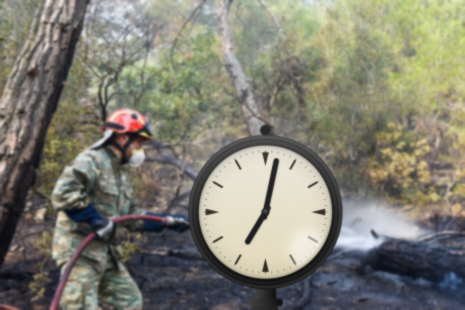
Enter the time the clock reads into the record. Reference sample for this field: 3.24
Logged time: 7.02
